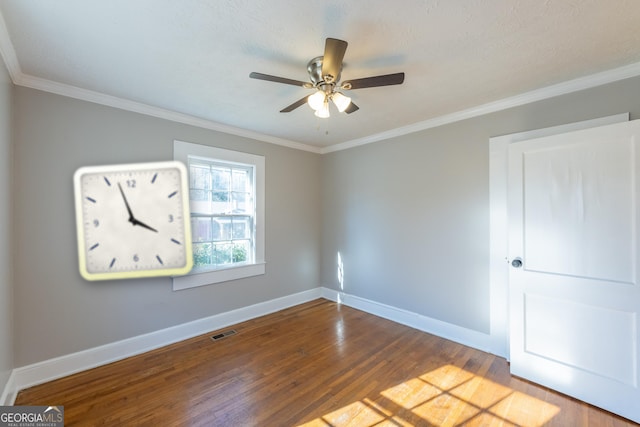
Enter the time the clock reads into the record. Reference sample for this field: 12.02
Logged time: 3.57
